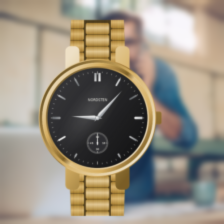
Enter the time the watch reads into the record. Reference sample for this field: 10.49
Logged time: 9.07
